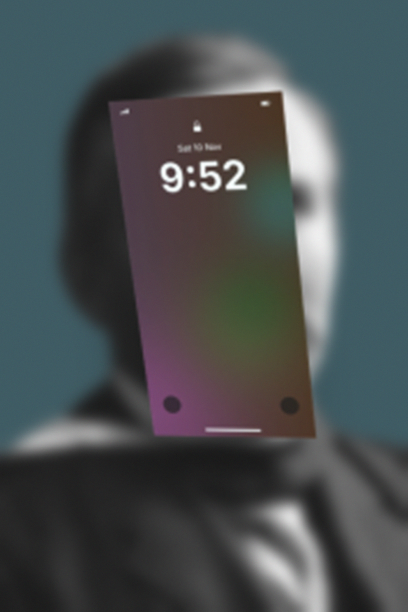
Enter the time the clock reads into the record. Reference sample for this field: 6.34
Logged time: 9.52
